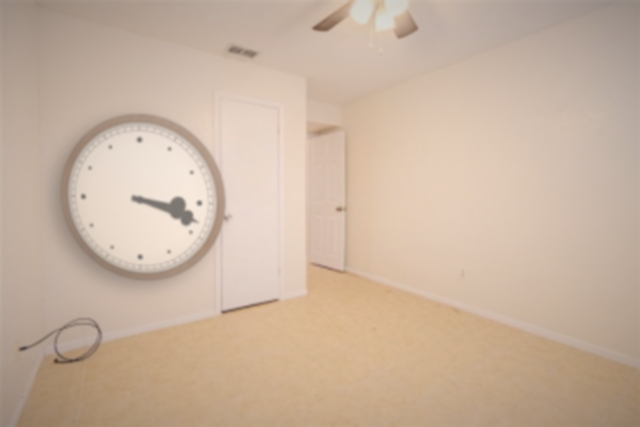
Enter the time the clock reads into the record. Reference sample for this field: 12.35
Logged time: 3.18
